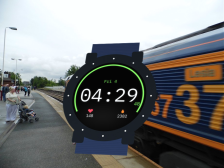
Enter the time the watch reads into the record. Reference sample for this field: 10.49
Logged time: 4.29
